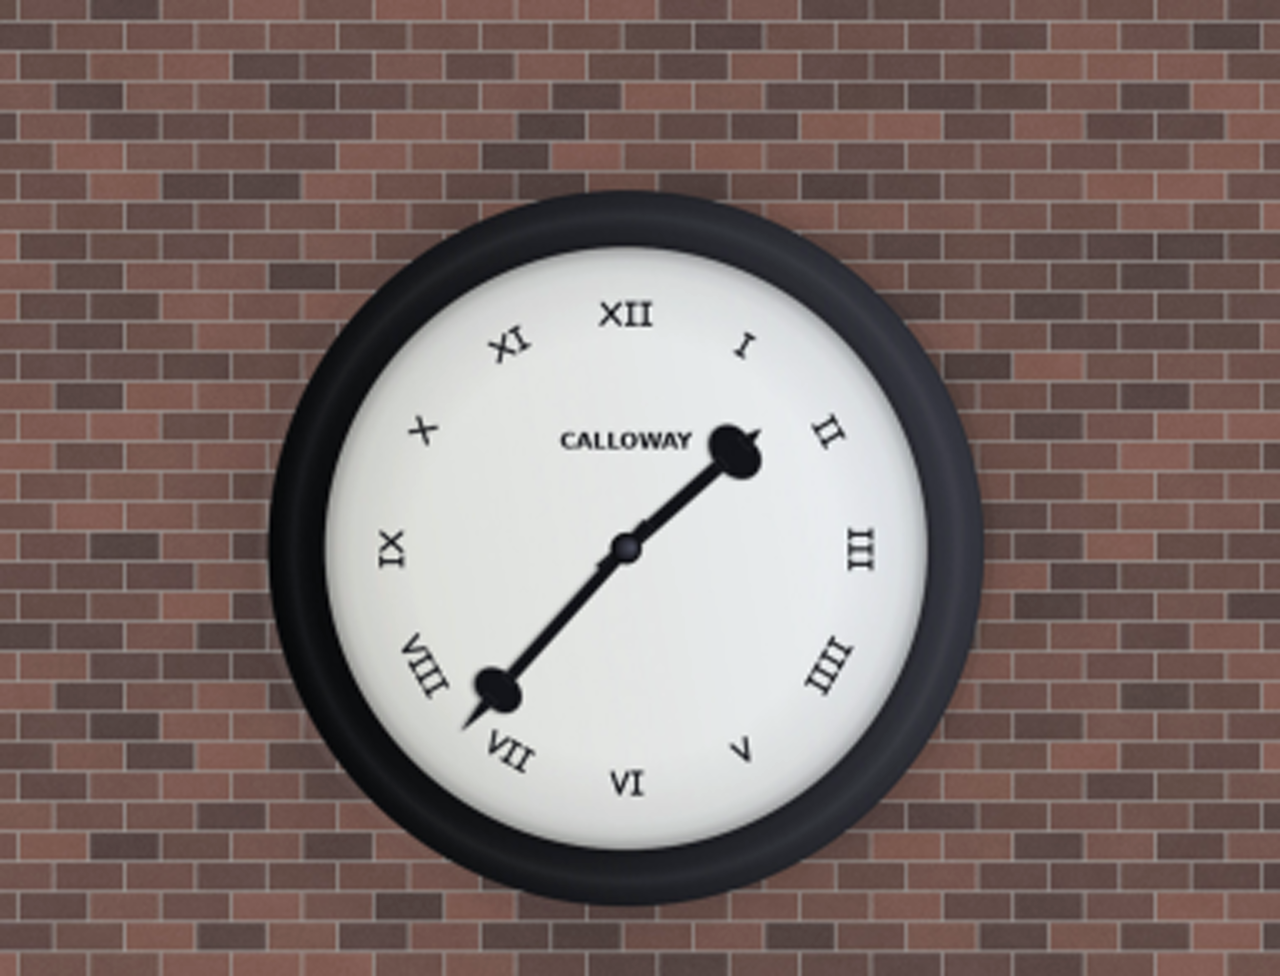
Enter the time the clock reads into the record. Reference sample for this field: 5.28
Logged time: 1.37
